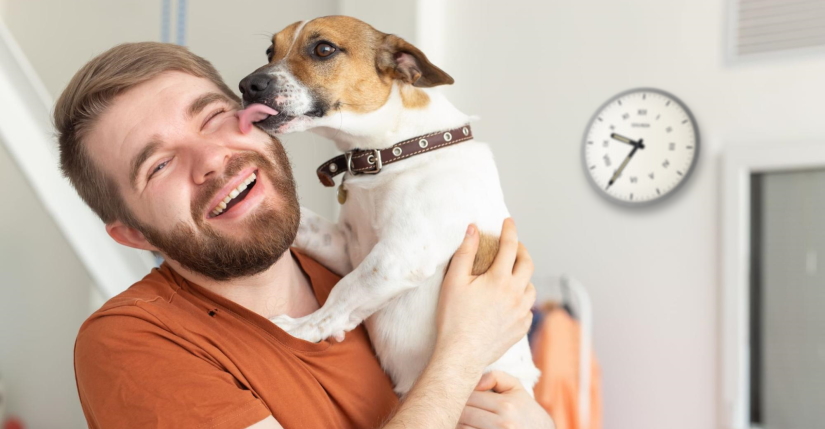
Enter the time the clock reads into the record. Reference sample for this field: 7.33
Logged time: 9.35
